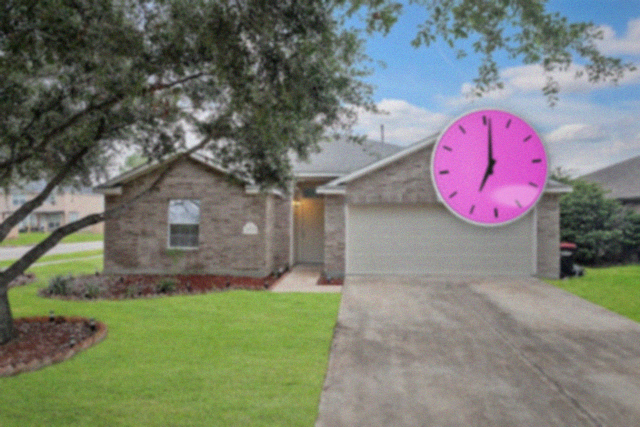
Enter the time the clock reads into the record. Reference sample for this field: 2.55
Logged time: 7.01
